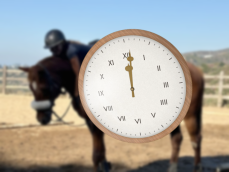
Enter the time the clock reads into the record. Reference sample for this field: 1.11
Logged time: 12.01
